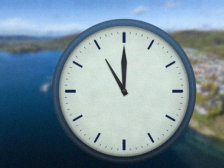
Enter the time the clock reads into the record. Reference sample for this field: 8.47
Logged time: 11.00
